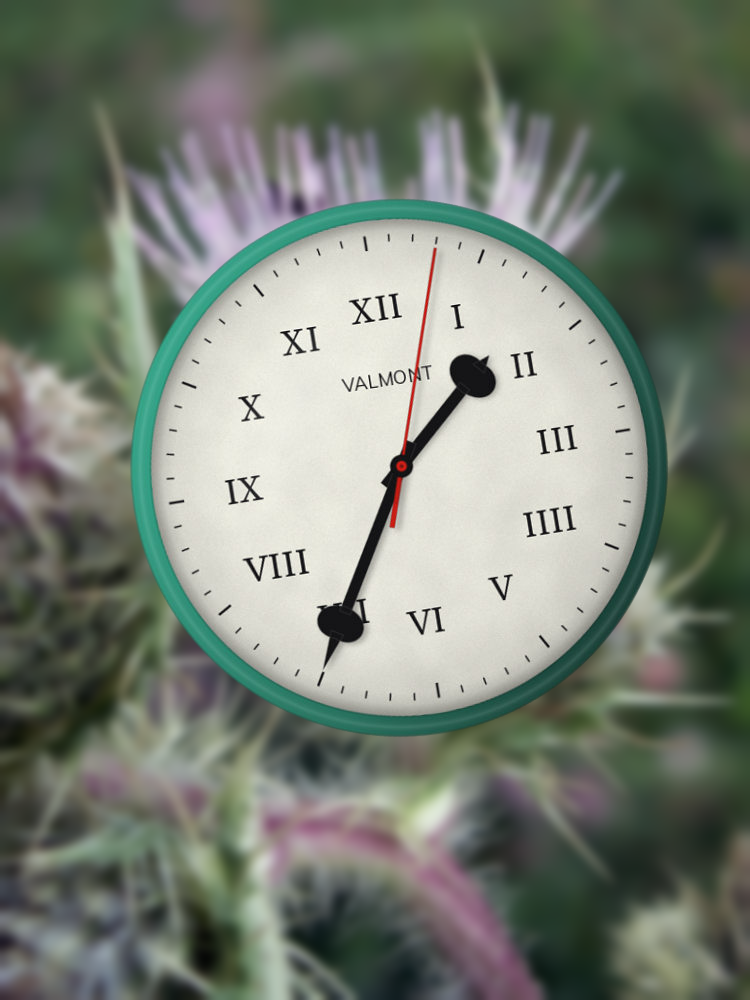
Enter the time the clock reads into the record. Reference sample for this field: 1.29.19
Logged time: 1.35.03
